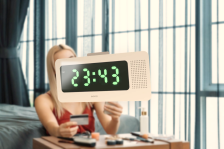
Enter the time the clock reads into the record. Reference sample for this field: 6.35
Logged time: 23.43
